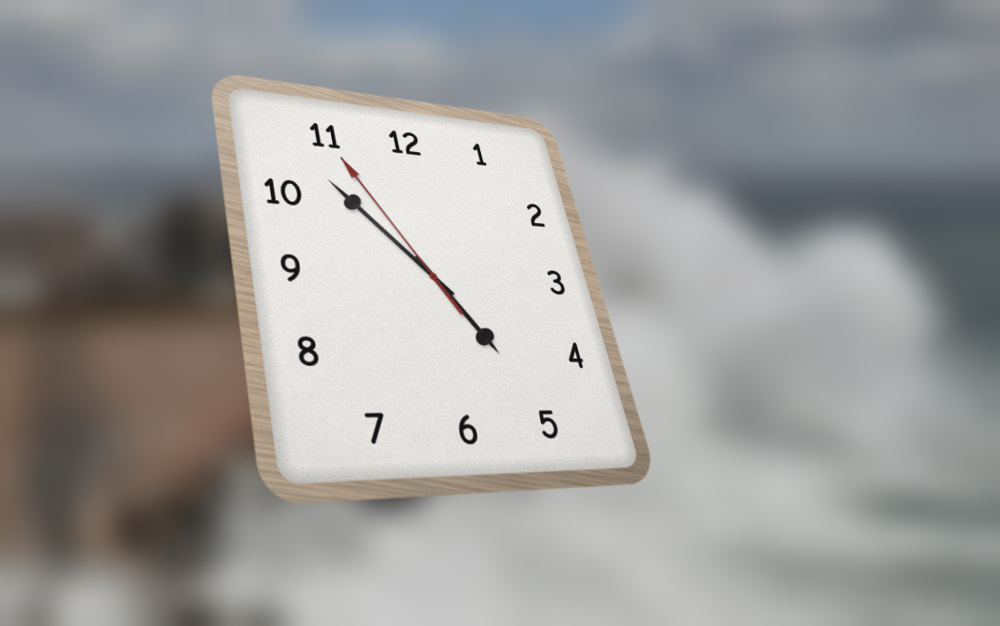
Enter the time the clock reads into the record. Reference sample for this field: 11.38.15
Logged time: 4.52.55
